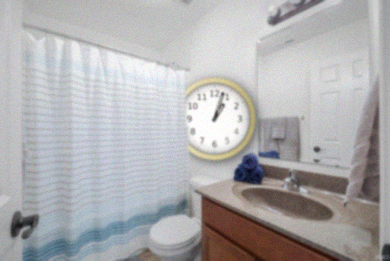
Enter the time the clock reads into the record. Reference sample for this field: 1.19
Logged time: 1.03
